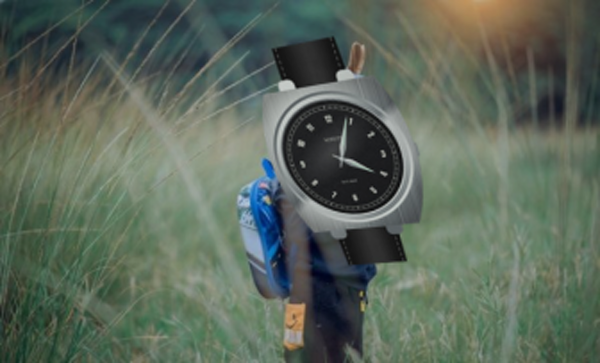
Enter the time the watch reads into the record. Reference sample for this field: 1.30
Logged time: 4.04
